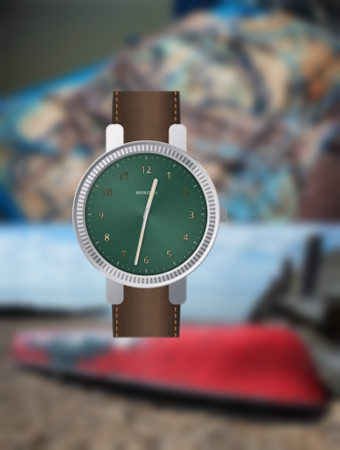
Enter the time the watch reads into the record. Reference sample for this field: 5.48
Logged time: 12.32
